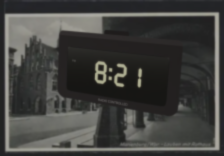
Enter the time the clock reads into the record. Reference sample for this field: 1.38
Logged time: 8.21
